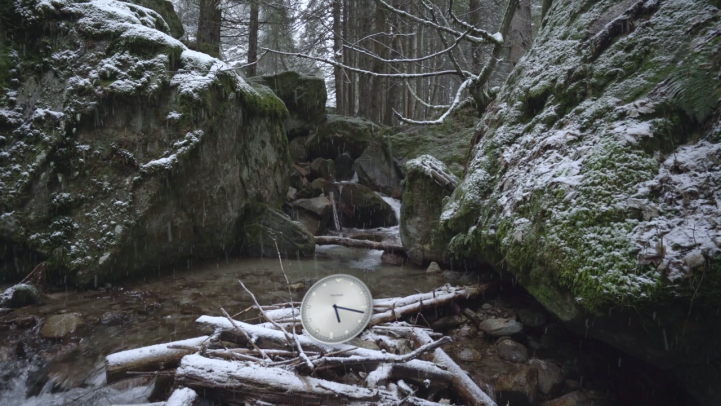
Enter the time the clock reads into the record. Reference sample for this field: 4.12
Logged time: 5.17
